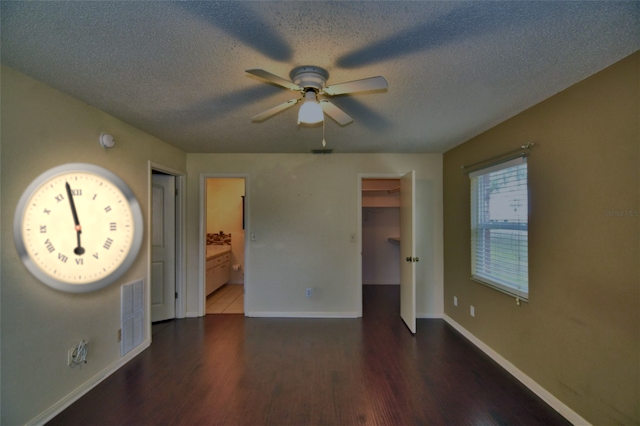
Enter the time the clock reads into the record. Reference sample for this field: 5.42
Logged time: 5.58
